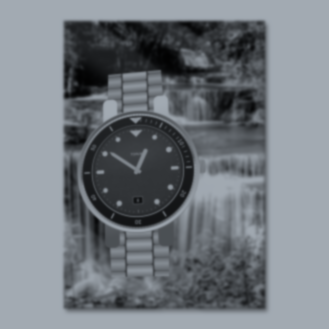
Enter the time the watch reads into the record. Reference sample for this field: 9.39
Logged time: 12.51
